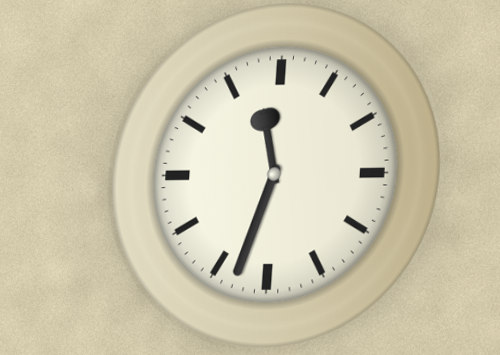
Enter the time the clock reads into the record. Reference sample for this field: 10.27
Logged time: 11.33
